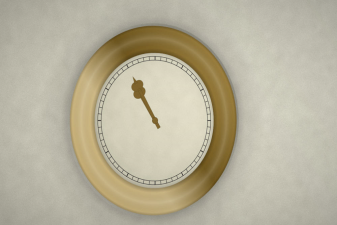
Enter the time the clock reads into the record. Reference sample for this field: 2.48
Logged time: 10.55
